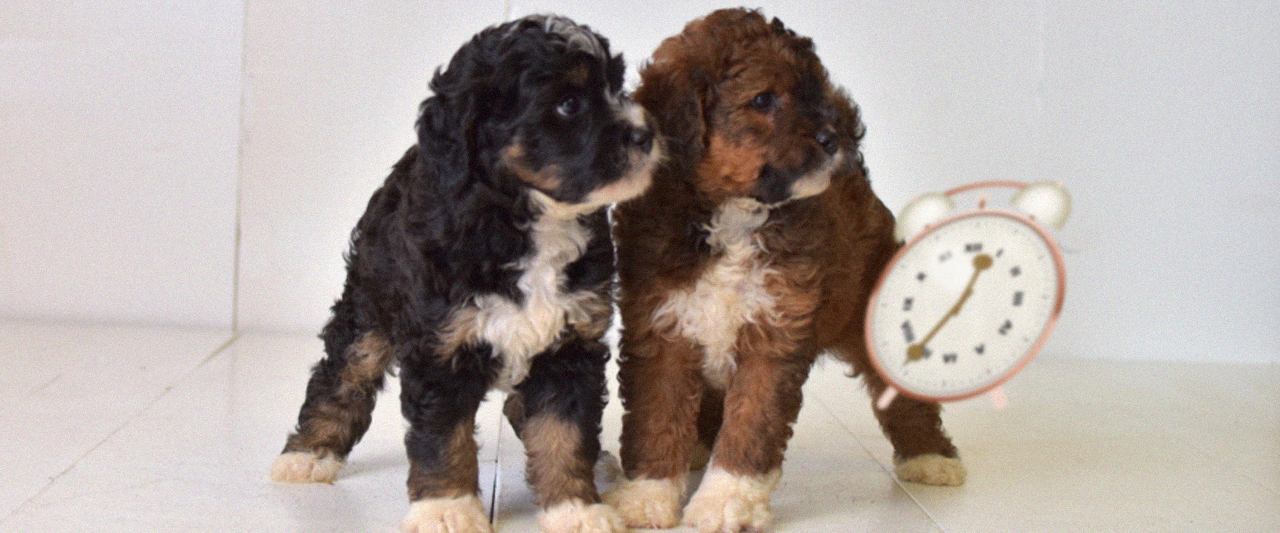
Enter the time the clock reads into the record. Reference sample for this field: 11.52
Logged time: 12.36
